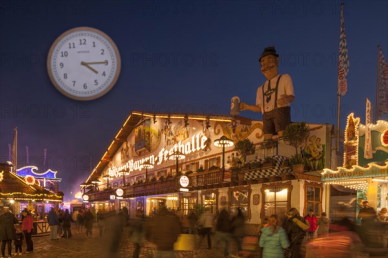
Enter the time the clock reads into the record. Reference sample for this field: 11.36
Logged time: 4.15
